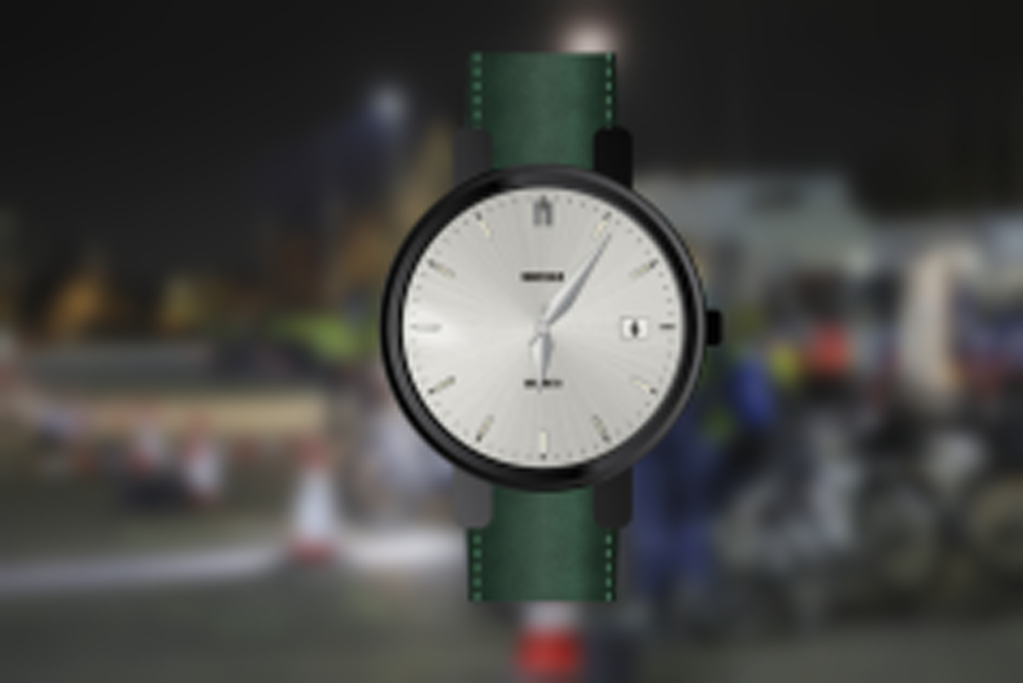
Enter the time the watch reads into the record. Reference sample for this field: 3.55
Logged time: 6.06
